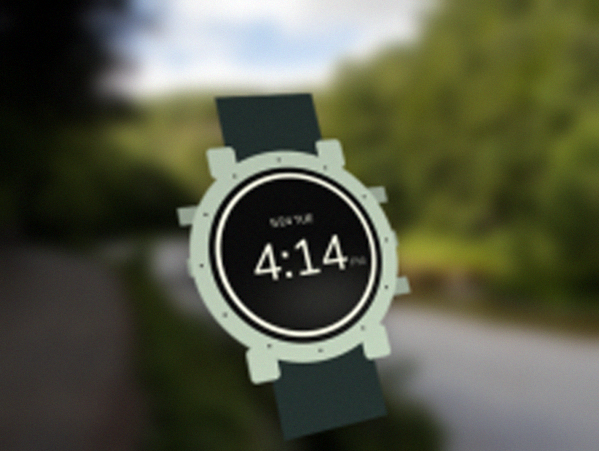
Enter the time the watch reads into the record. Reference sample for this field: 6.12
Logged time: 4.14
